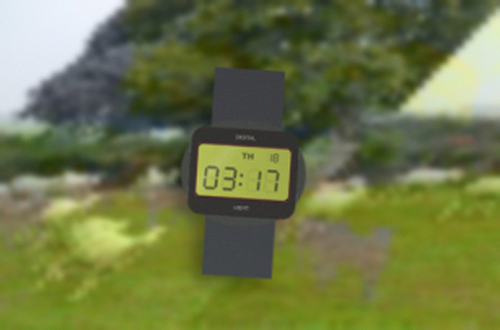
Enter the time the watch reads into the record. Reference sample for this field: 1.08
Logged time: 3.17
